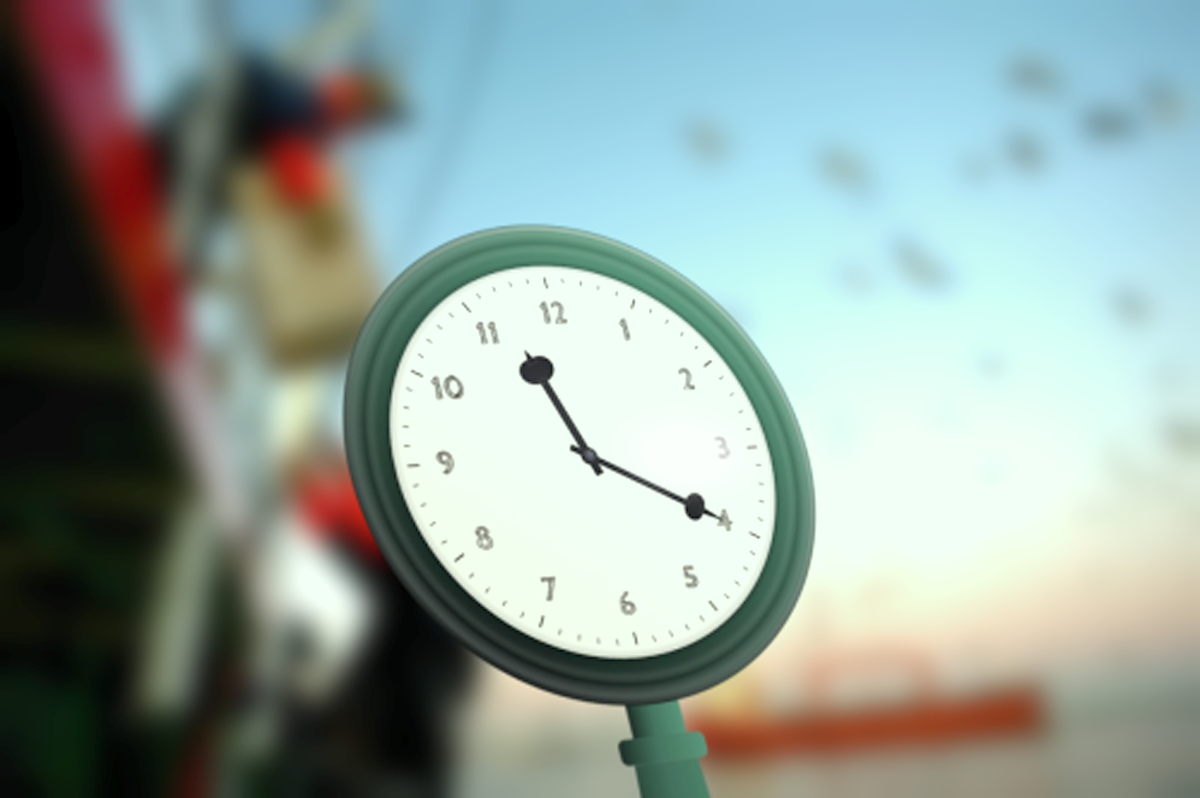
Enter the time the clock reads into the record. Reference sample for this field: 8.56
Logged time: 11.20
